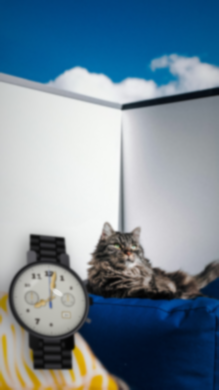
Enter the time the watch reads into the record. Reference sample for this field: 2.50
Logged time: 8.02
